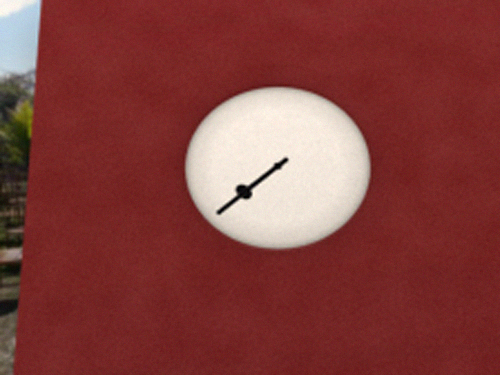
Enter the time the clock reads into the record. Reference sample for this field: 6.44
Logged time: 7.38
